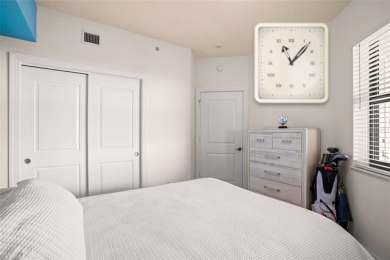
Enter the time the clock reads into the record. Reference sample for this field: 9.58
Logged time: 11.07
